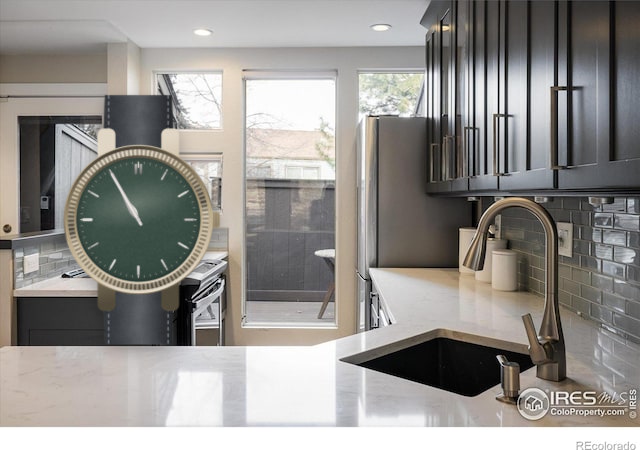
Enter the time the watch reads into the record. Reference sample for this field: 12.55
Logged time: 10.55
